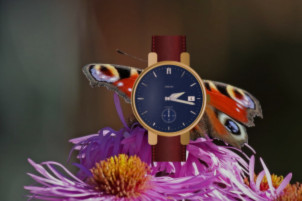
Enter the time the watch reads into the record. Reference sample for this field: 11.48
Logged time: 2.17
